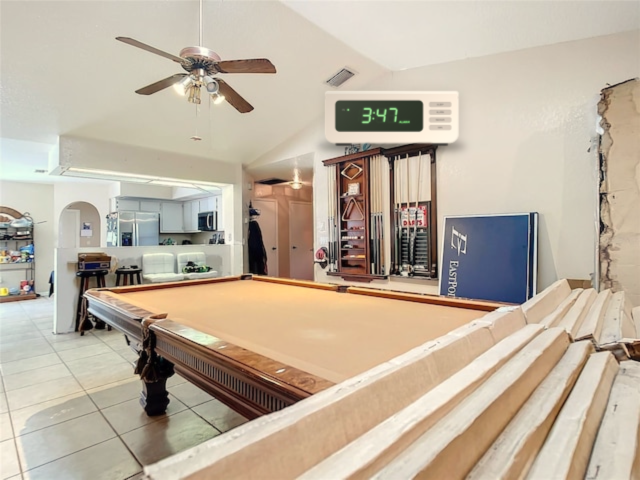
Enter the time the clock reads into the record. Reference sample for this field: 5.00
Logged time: 3.47
